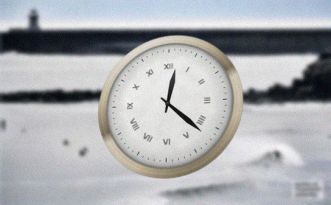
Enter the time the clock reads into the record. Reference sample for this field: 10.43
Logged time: 12.22
